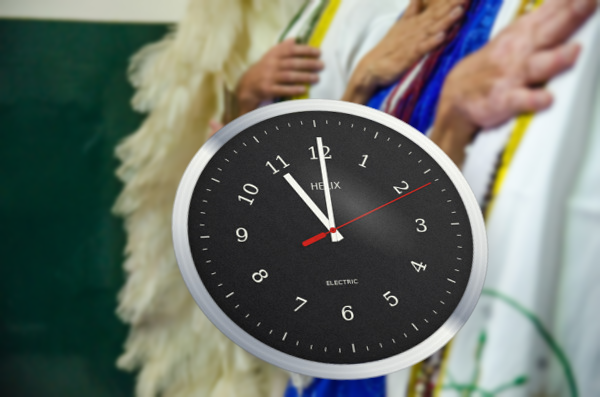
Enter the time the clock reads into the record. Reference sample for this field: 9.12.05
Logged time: 11.00.11
